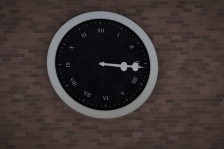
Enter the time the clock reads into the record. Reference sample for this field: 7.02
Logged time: 3.16
